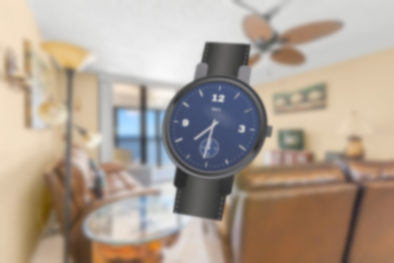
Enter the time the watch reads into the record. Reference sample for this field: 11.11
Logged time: 7.31
